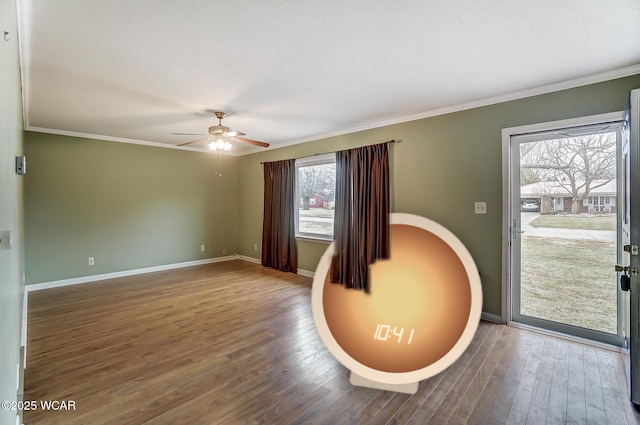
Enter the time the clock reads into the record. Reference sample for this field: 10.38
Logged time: 10.41
